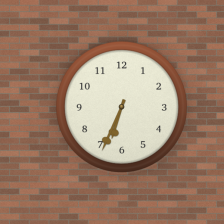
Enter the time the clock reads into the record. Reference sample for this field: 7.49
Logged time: 6.34
